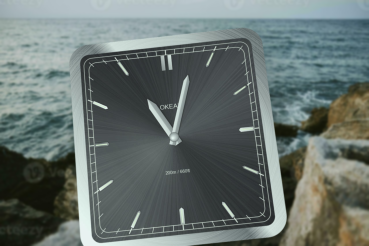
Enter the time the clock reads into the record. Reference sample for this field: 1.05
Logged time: 11.03
